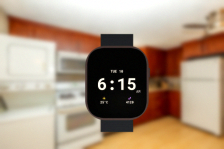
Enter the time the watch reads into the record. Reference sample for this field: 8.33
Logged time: 6.15
